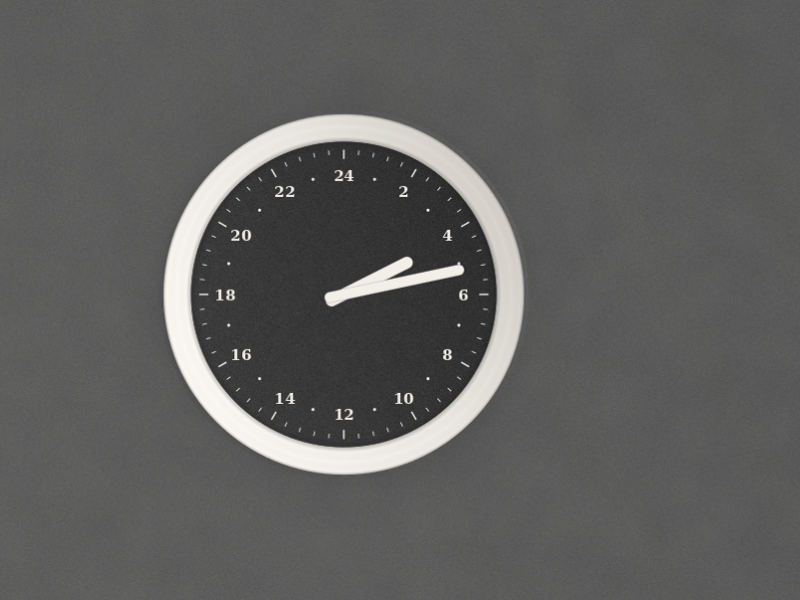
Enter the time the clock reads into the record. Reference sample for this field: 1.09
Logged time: 4.13
